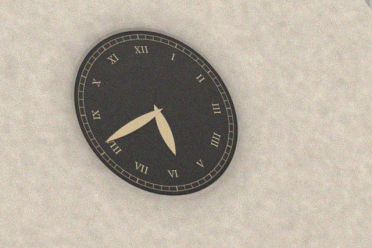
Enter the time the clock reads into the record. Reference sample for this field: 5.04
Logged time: 5.41
